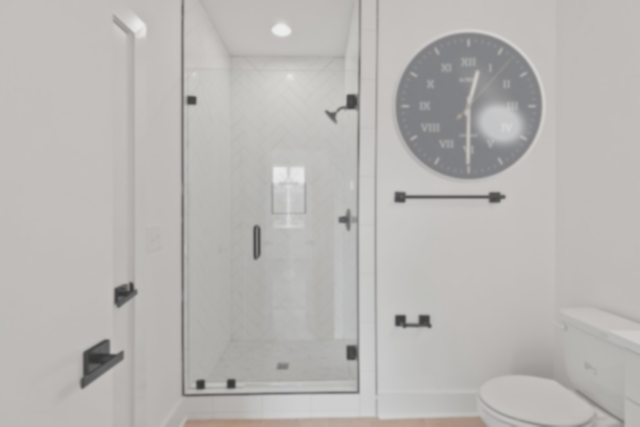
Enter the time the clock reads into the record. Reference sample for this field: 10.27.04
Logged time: 12.30.07
